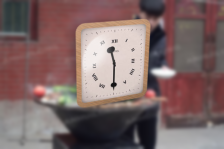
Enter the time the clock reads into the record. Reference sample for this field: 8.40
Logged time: 11.30
